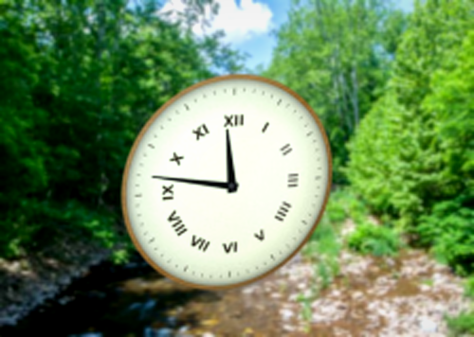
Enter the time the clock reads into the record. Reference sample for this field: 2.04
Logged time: 11.47
